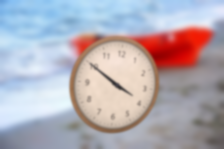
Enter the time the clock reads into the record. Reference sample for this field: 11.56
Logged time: 3.50
